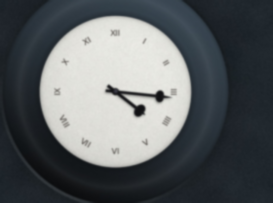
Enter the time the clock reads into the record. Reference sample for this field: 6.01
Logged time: 4.16
